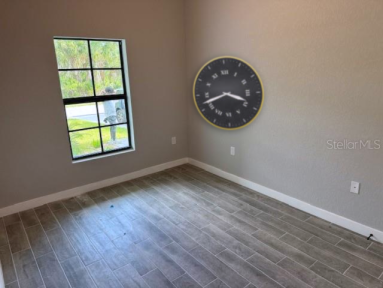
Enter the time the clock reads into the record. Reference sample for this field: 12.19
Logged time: 3.42
